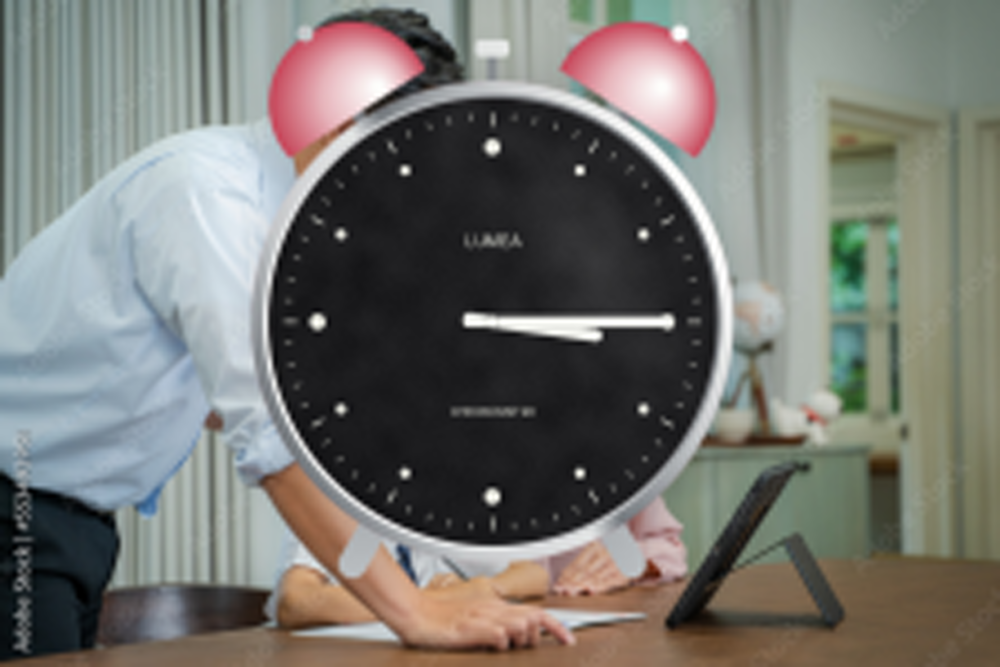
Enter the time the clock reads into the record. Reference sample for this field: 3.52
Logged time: 3.15
